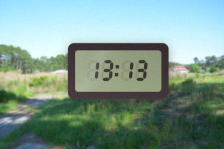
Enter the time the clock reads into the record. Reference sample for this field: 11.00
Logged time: 13.13
